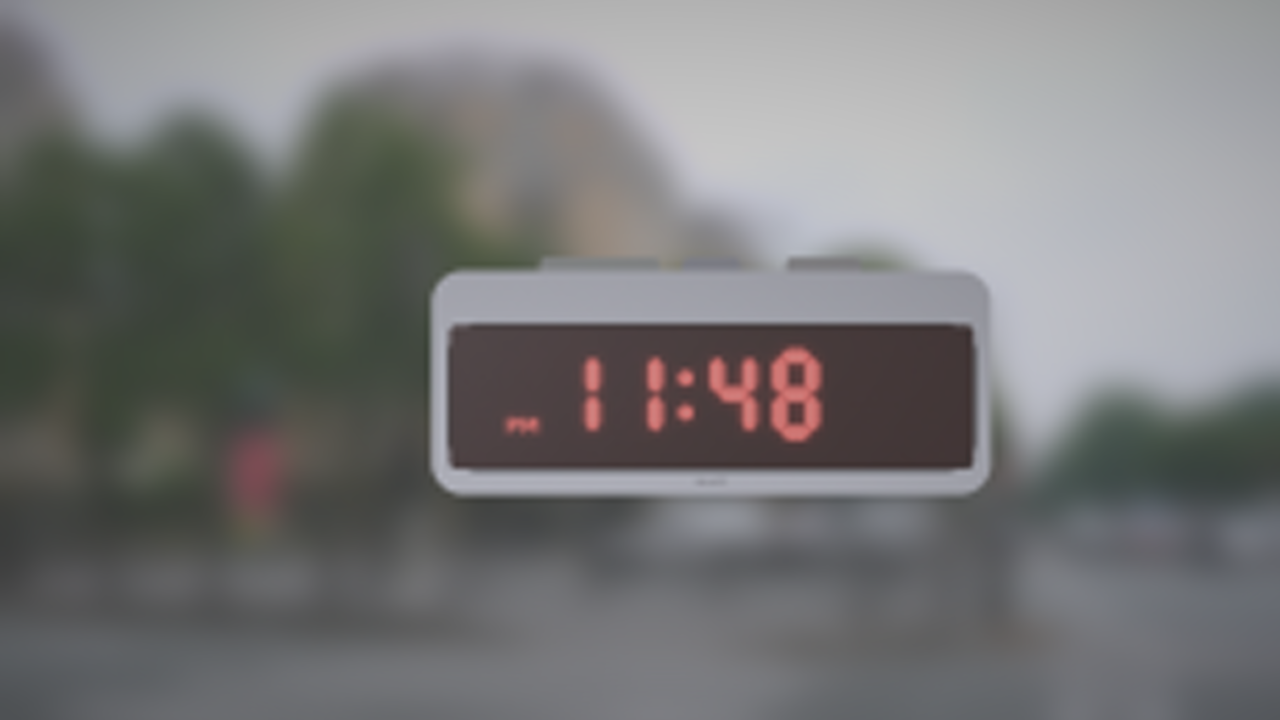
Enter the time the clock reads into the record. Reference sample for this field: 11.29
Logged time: 11.48
